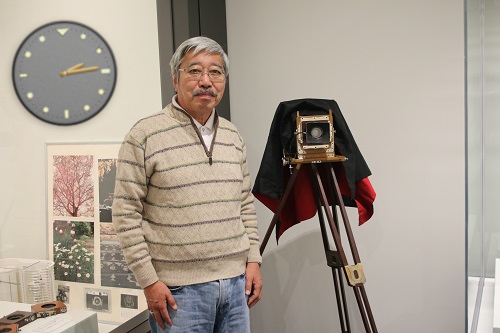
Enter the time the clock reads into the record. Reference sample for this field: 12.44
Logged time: 2.14
